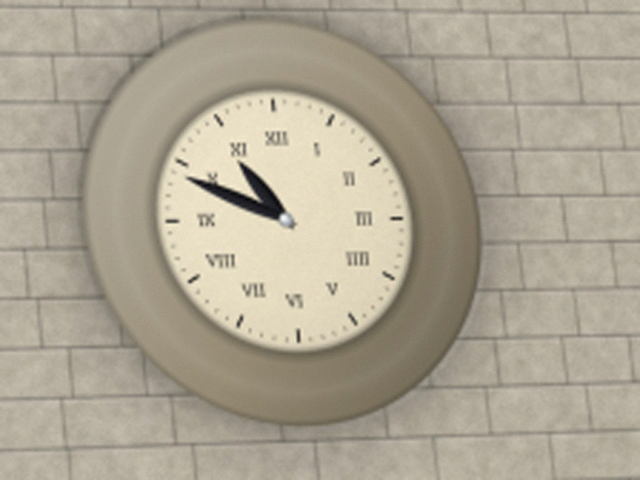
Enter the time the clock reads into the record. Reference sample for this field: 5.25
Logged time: 10.49
